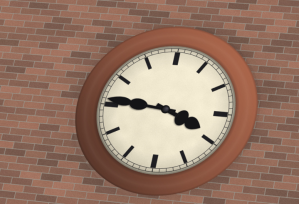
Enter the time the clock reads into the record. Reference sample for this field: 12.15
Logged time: 3.46
